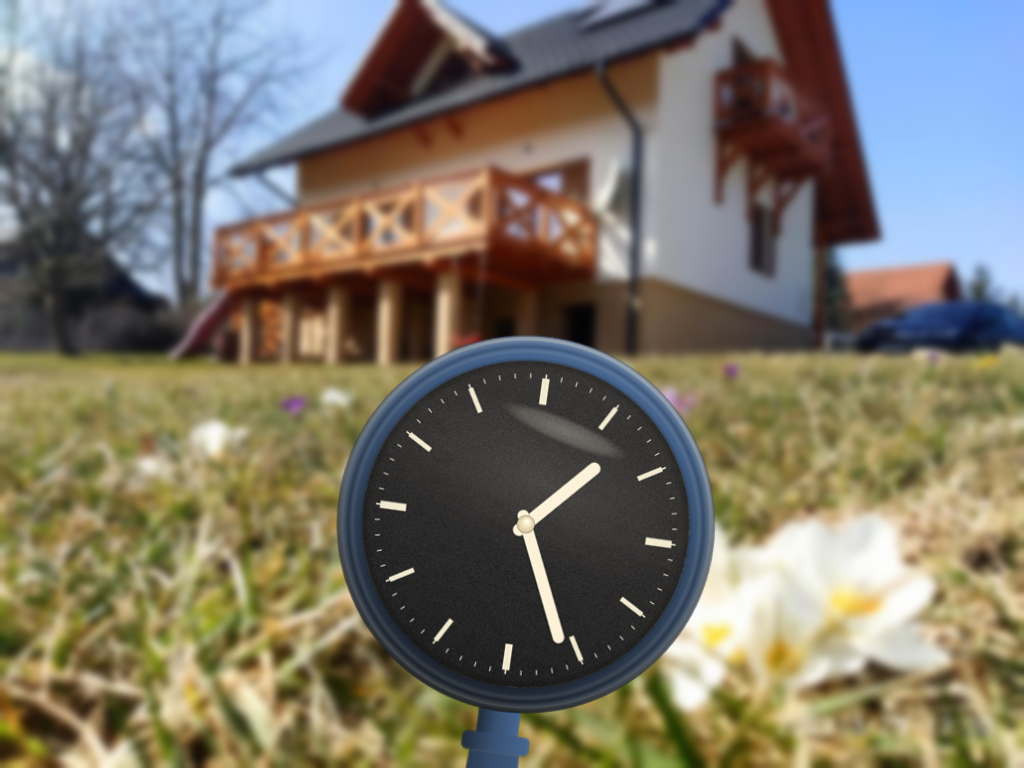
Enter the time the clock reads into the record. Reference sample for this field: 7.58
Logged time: 1.26
